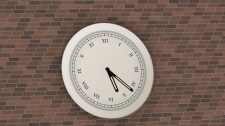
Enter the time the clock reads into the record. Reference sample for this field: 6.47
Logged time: 5.22
